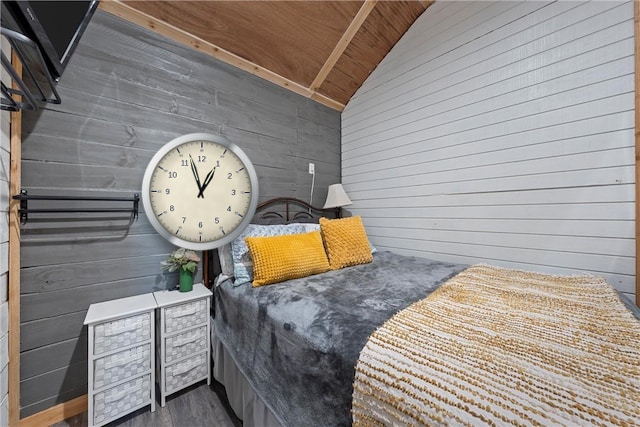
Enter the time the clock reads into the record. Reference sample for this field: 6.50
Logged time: 12.57
